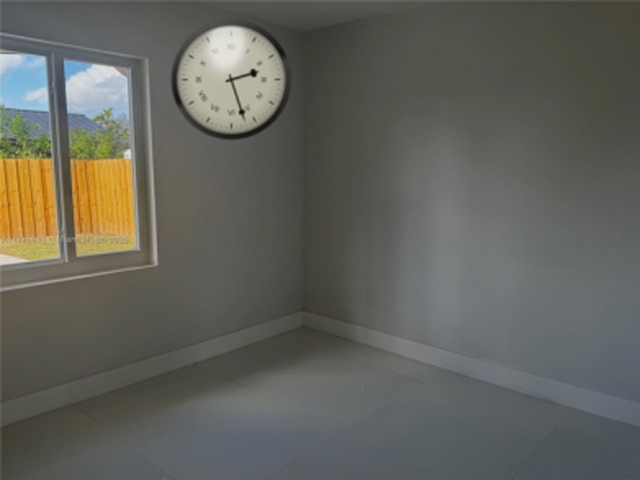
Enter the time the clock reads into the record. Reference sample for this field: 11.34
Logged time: 2.27
